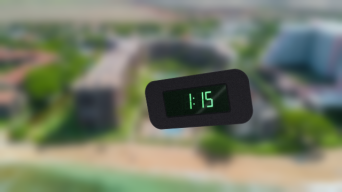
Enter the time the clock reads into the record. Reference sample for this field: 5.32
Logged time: 1.15
